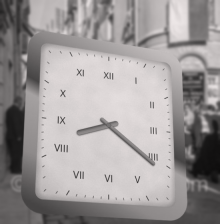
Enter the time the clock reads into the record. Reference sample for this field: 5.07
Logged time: 8.21
